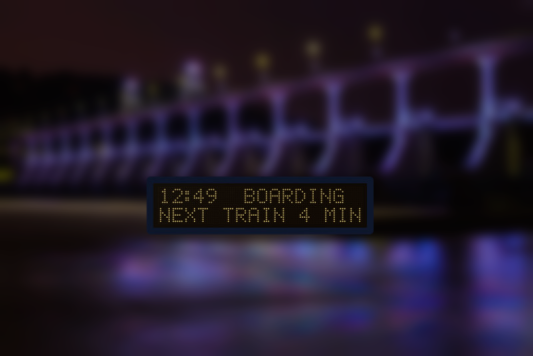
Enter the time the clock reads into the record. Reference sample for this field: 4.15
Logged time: 12.49
